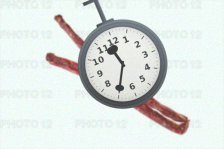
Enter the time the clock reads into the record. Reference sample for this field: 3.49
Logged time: 11.35
